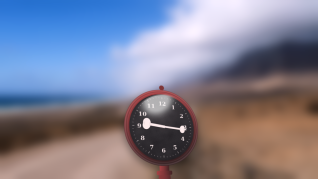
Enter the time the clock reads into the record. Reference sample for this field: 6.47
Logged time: 9.16
